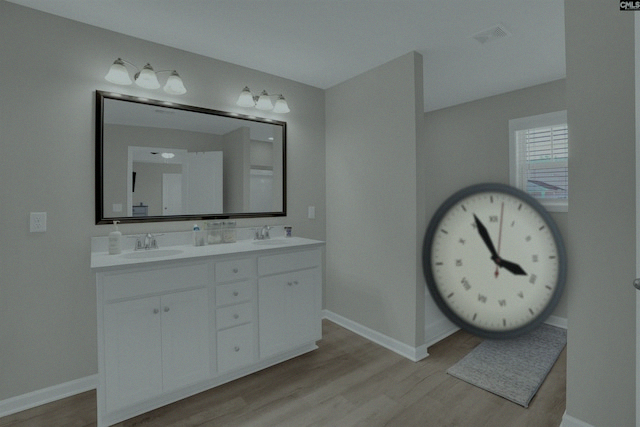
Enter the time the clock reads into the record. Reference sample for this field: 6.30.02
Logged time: 3.56.02
